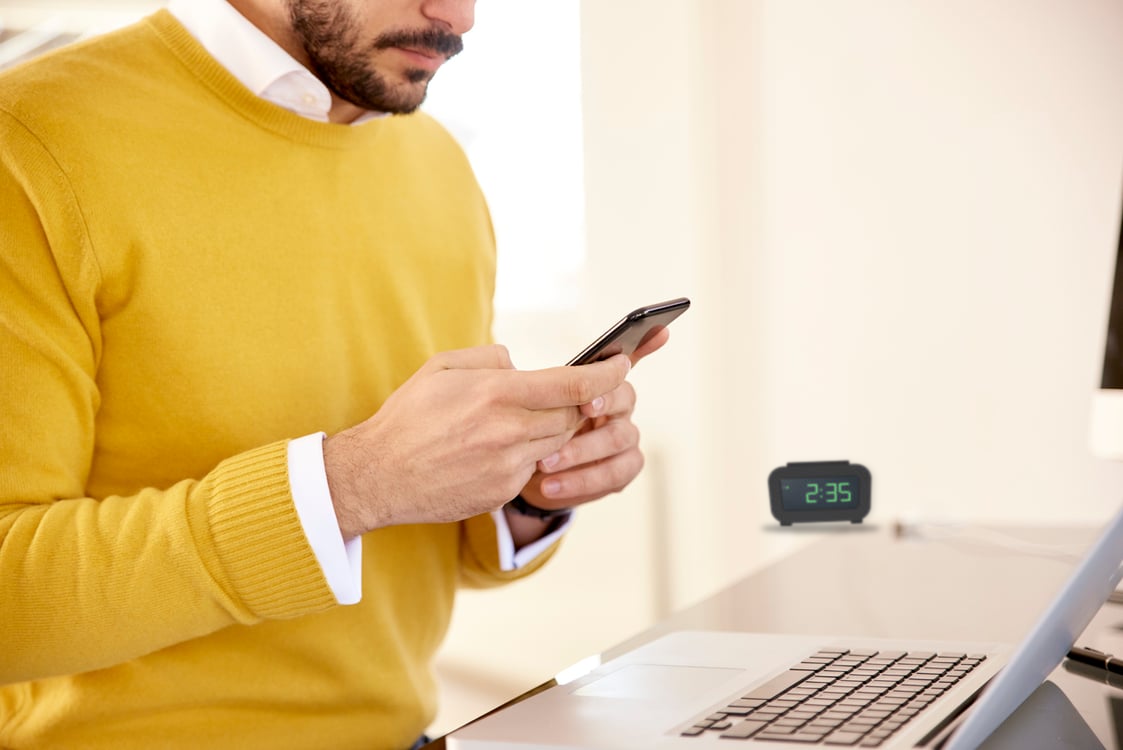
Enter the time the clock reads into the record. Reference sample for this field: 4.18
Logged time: 2.35
